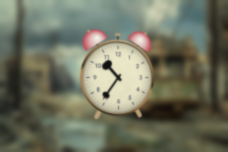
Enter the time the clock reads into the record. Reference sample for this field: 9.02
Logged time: 10.36
